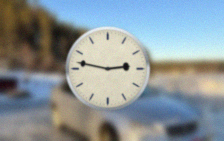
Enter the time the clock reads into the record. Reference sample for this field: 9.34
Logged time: 2.47
